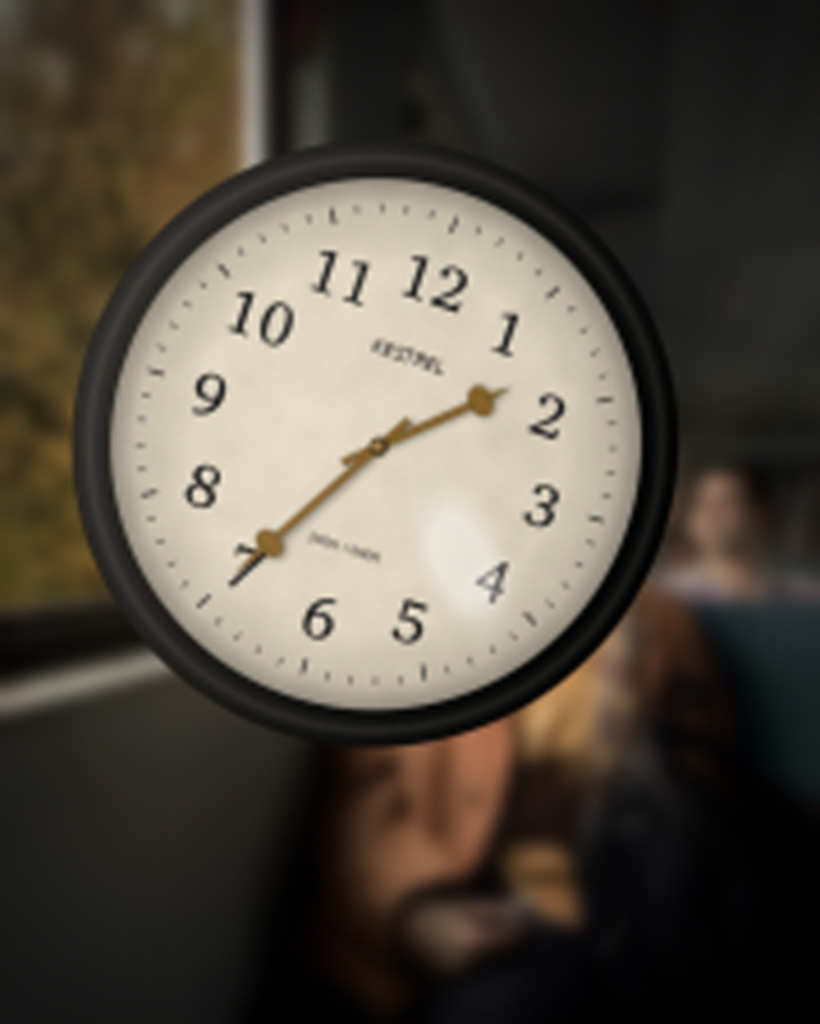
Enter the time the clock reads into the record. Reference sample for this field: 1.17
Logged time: 1.35
